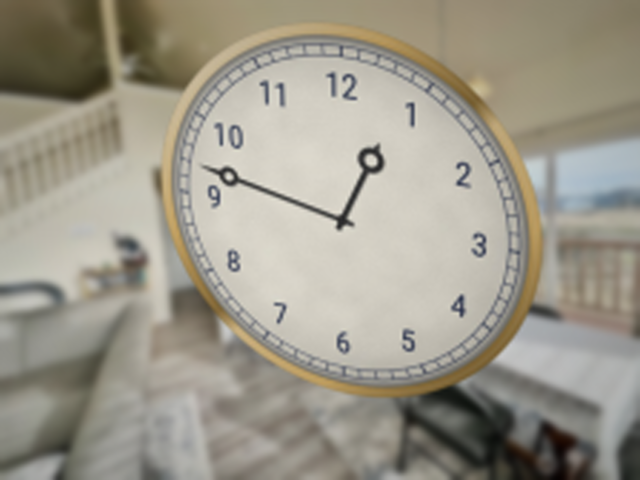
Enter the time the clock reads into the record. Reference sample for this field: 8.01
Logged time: 12.47
